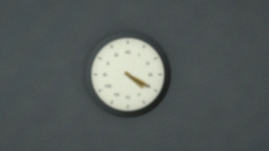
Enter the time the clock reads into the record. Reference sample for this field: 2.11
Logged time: 4.20
